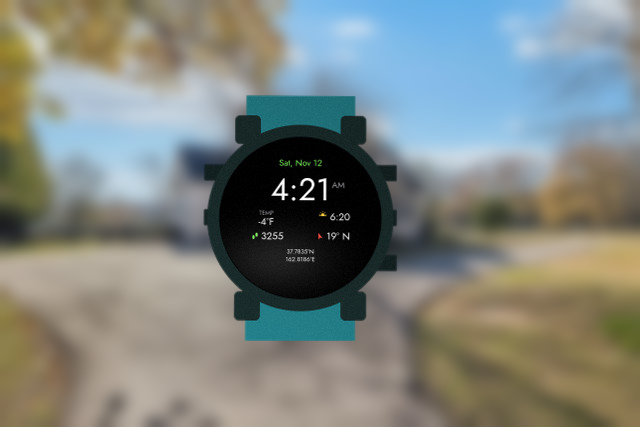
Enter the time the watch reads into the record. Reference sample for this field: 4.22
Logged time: 4.21
